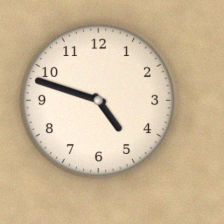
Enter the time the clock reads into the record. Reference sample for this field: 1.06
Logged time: 4.48
